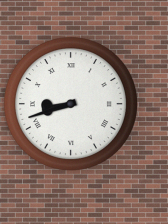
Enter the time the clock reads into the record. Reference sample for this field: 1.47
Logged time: 8.42
